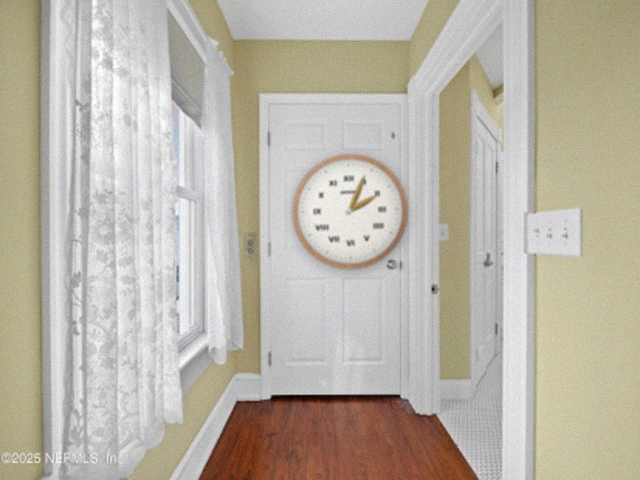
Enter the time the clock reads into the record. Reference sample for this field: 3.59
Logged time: 2.04
